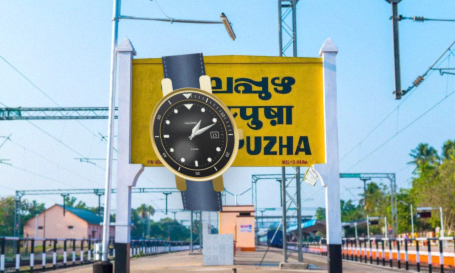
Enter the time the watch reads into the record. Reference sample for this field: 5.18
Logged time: 1.11
